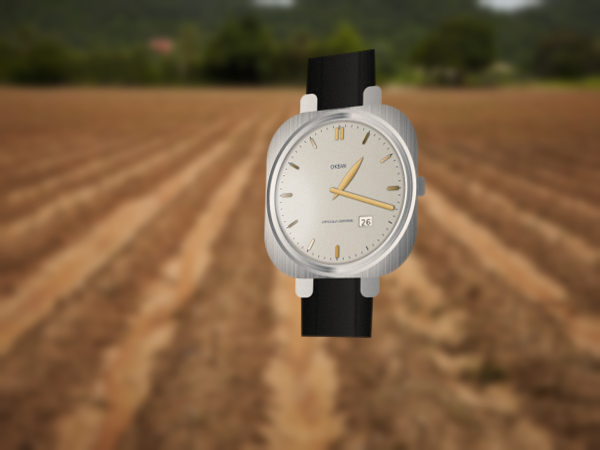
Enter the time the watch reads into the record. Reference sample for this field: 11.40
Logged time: 1.18
